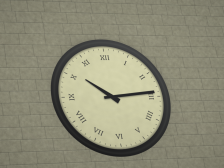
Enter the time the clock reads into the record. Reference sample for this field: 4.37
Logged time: 10.14
